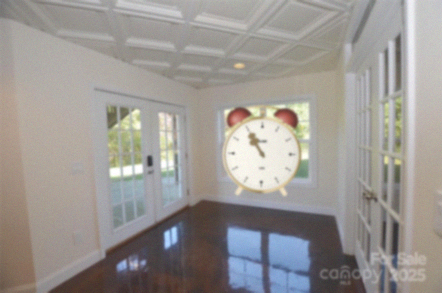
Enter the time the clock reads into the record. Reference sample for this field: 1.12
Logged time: 10.55
